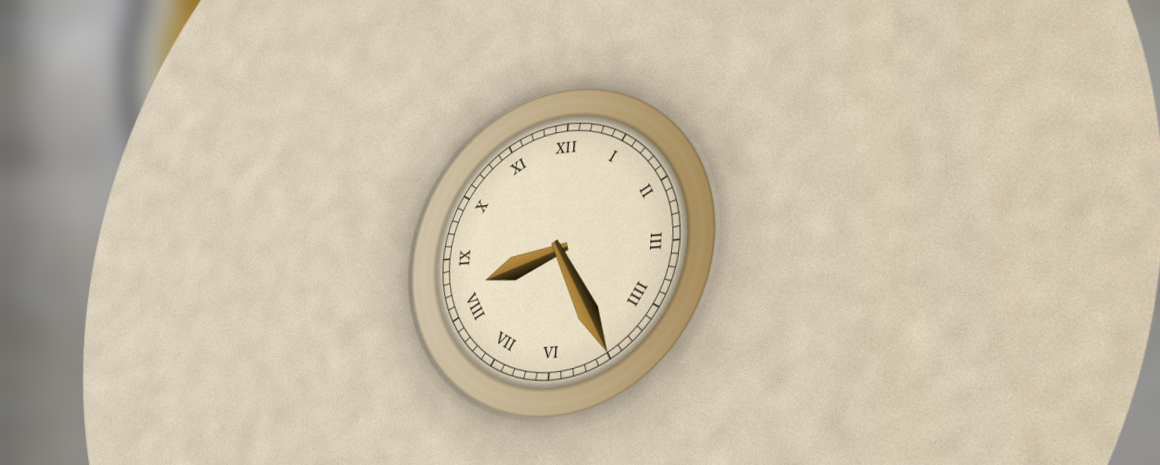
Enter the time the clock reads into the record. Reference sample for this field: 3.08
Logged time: 8.25
